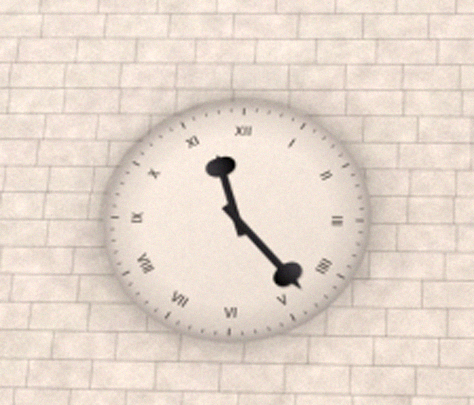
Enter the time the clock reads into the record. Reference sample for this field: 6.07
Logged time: 11.23
